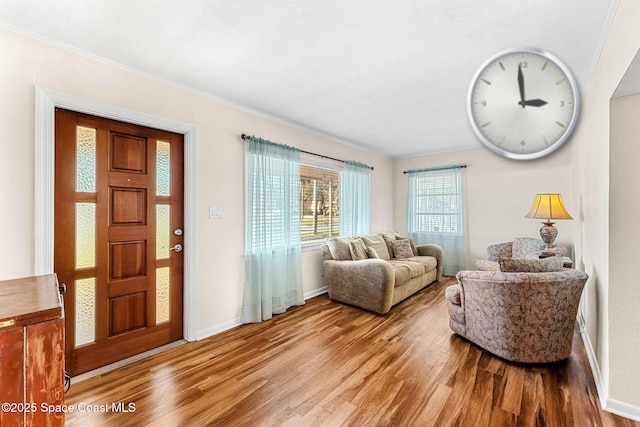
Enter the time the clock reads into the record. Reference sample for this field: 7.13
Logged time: 2.59
